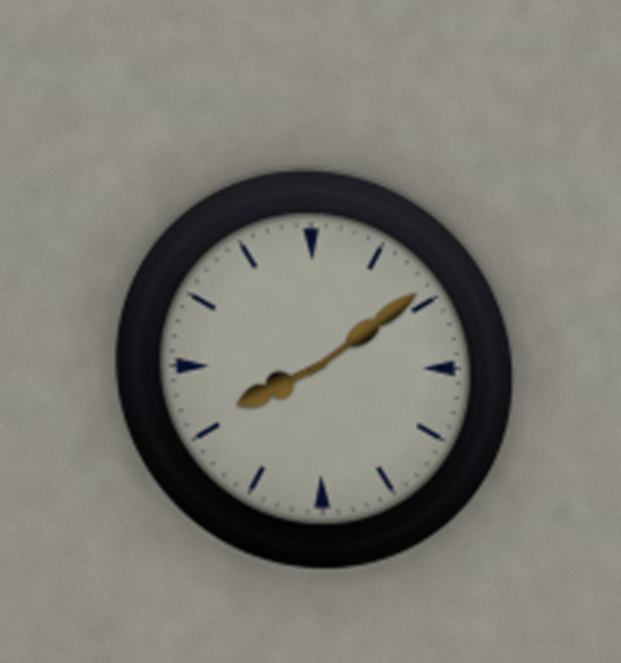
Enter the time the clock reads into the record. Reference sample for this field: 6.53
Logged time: 8.09
